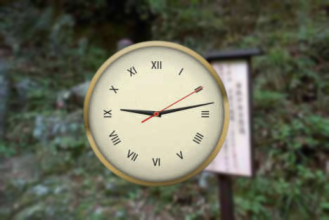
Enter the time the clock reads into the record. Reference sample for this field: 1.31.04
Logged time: 9.13.10
